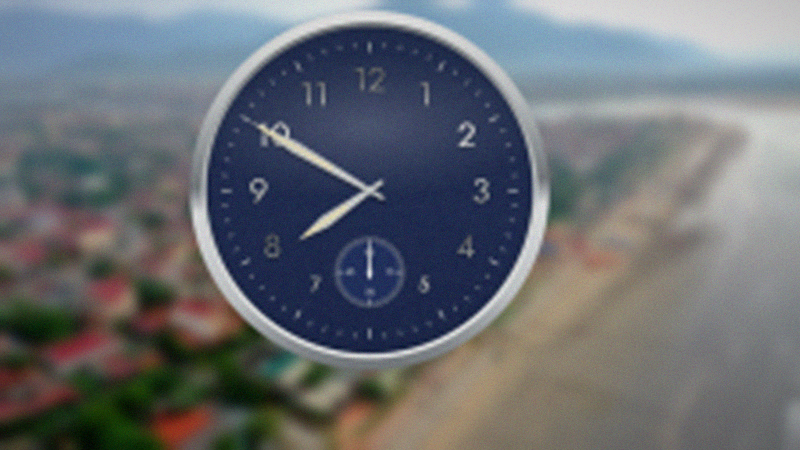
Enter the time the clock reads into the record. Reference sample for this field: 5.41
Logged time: 7.50
